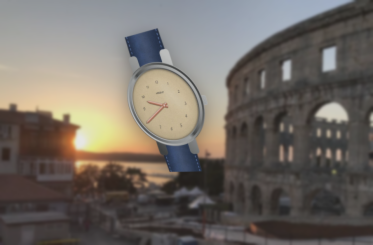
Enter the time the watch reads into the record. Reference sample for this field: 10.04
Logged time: 9.40
